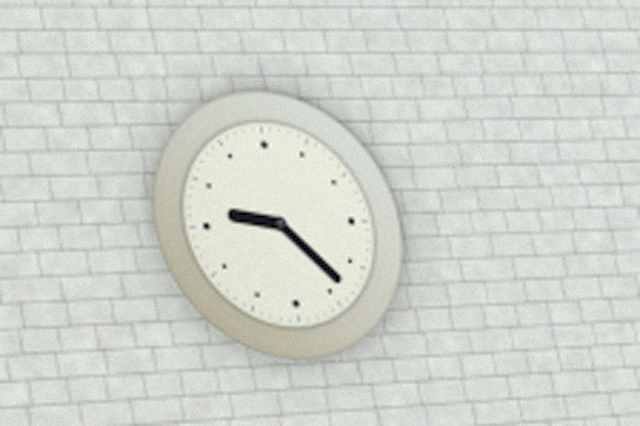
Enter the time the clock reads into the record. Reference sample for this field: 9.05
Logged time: 9.23
